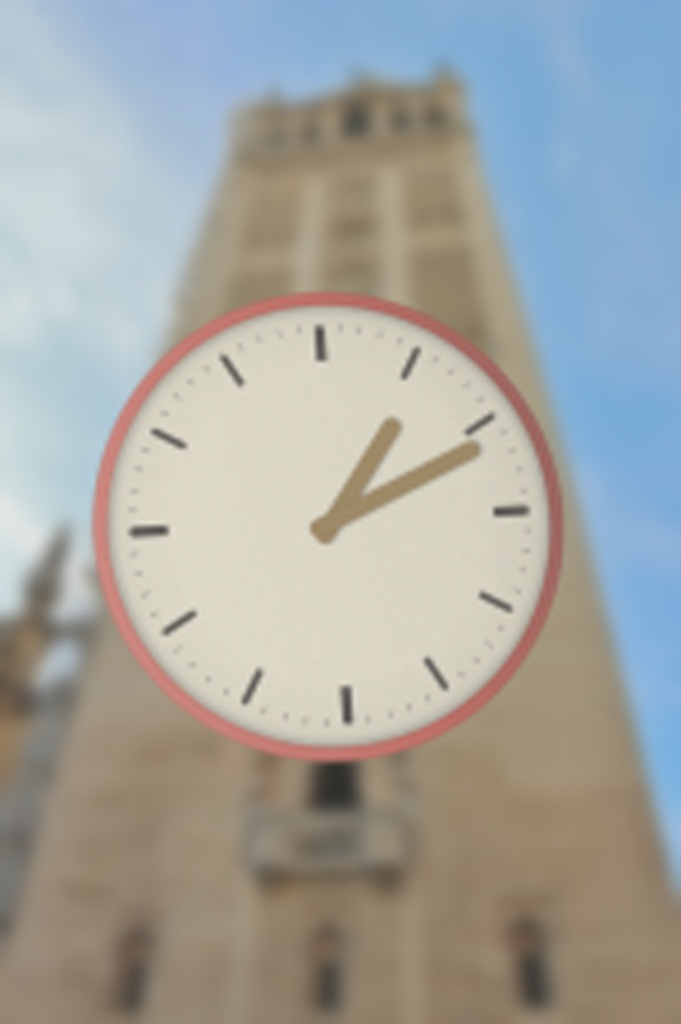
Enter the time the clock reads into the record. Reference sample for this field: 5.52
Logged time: 1.11
